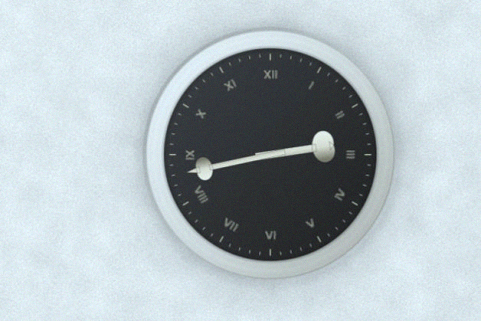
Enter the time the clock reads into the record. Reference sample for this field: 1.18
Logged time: 2.43
